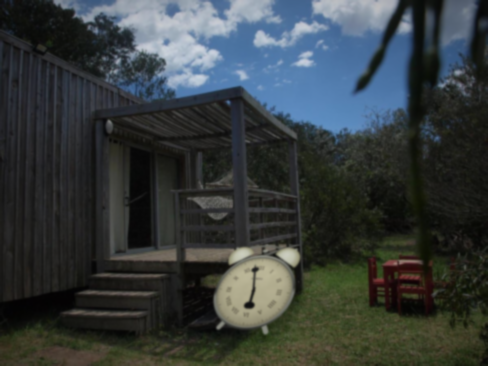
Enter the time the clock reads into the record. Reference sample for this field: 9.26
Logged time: 5.58
